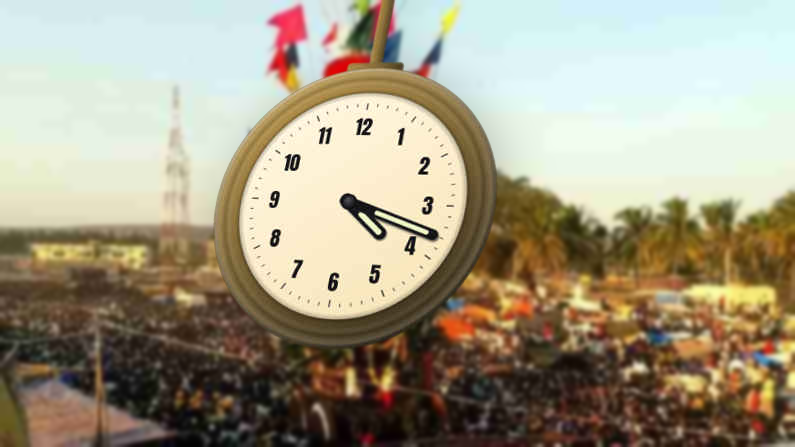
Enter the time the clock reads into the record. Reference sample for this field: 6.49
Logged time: 4.18
